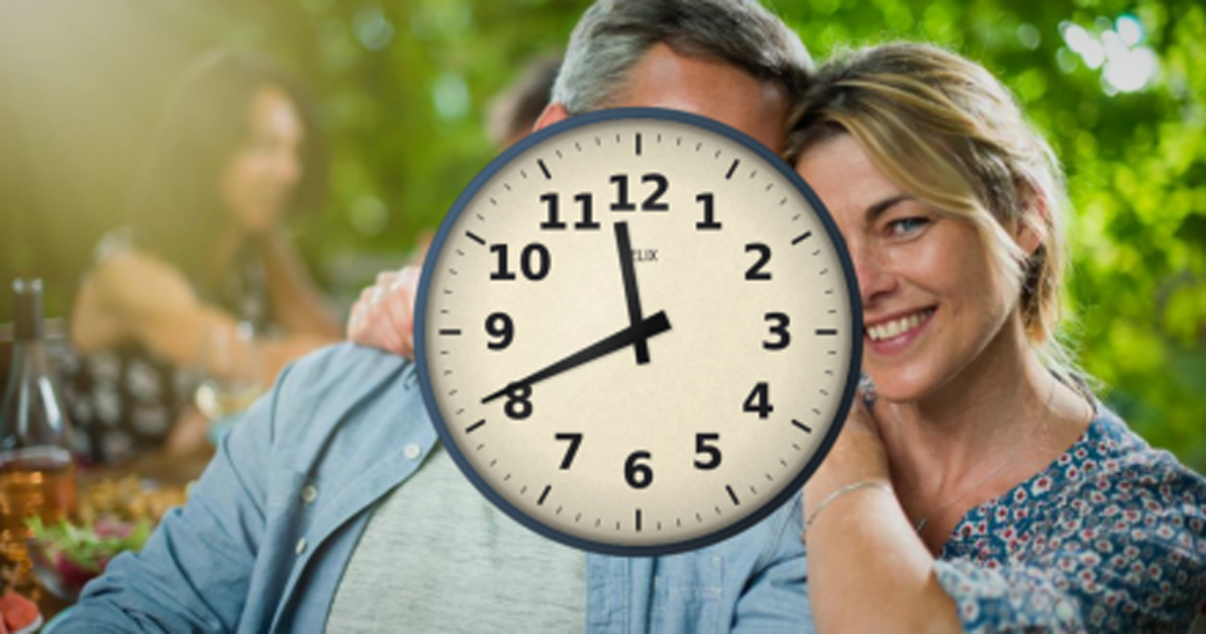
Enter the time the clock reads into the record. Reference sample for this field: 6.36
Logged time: 11.41
